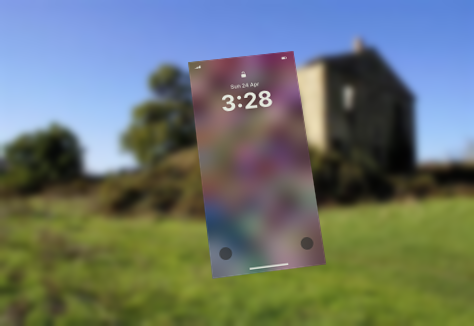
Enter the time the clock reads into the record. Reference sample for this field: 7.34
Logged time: 3.28
